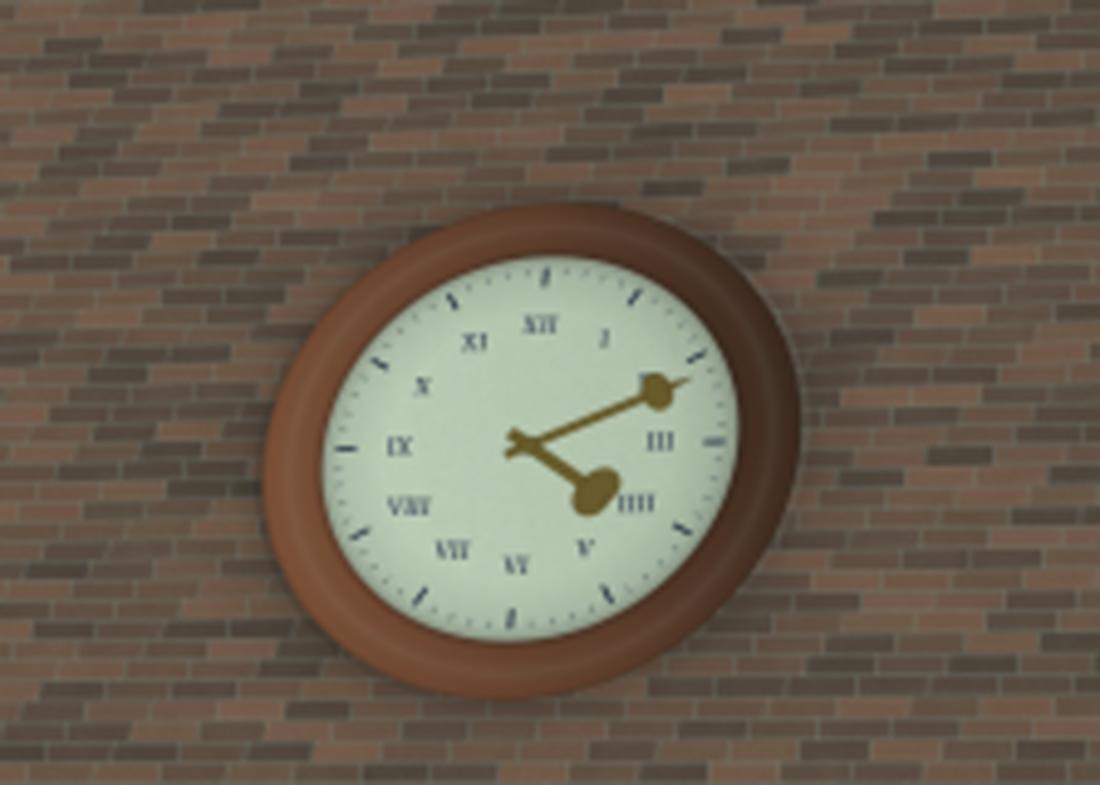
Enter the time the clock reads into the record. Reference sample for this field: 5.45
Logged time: 4.11
